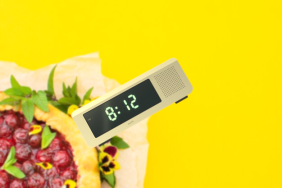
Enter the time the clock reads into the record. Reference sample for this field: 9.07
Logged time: 8.12
